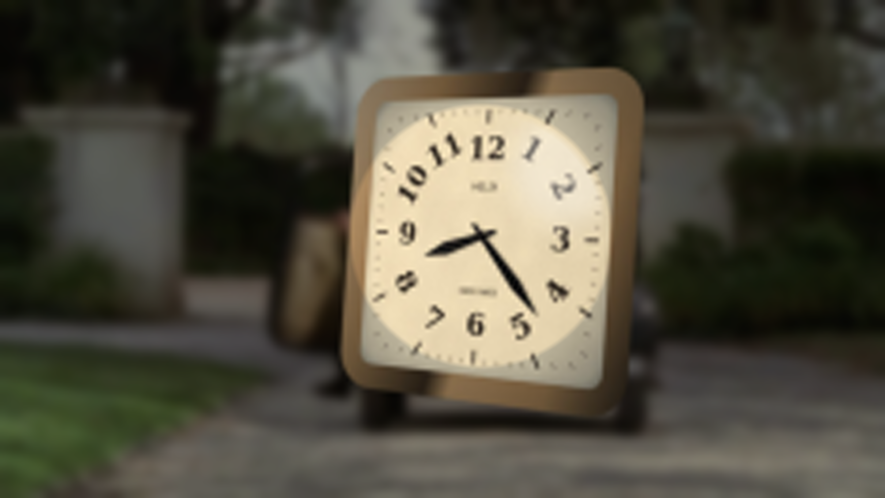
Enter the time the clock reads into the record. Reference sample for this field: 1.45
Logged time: 8.23
